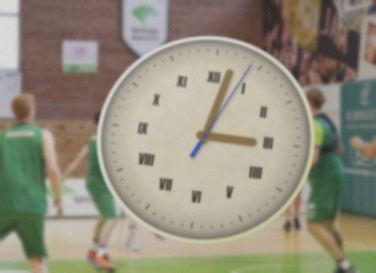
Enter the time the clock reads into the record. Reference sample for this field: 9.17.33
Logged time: 3.02.04
